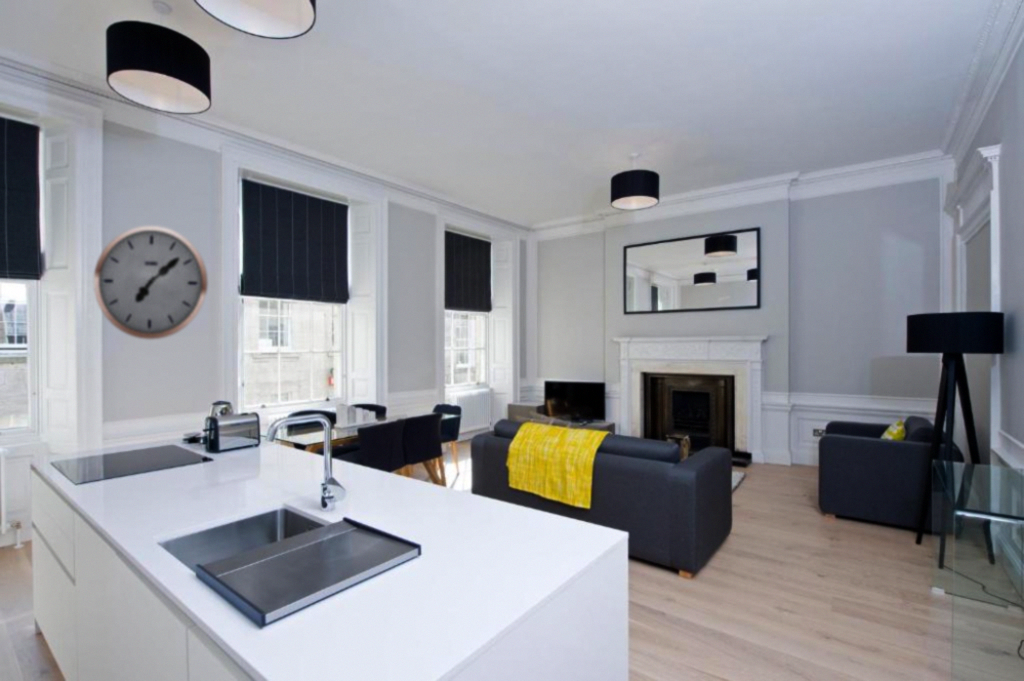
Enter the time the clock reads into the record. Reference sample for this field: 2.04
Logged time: 7.08
